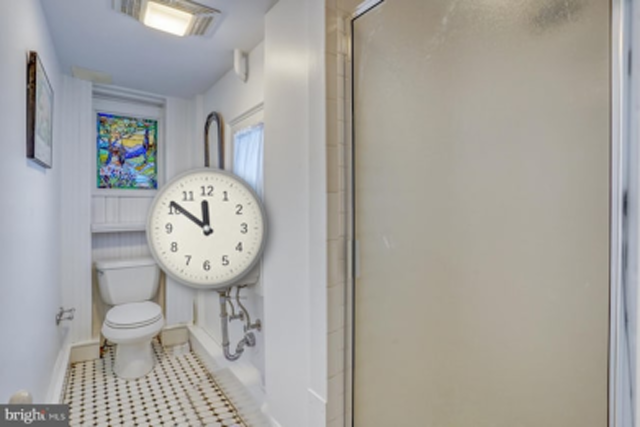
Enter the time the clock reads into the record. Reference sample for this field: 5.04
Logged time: 11.51
